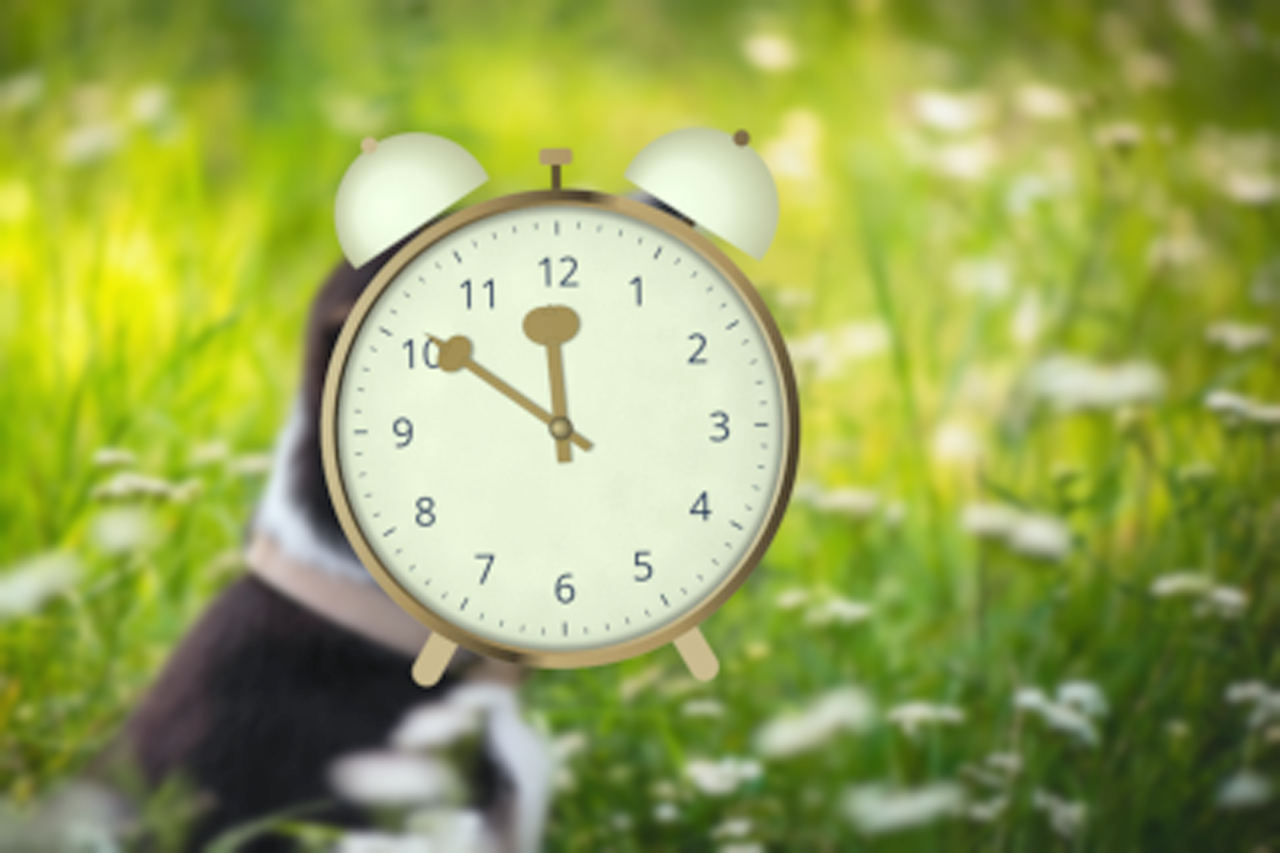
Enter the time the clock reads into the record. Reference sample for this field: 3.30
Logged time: 11.51
